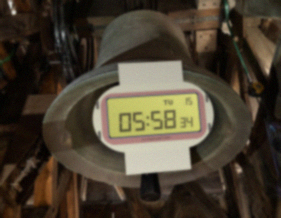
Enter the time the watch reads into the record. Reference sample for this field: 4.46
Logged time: 5.58
